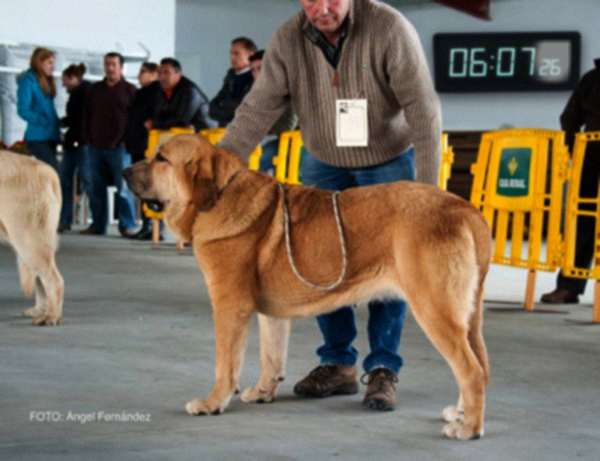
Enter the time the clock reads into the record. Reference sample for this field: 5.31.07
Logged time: 6.07.26
